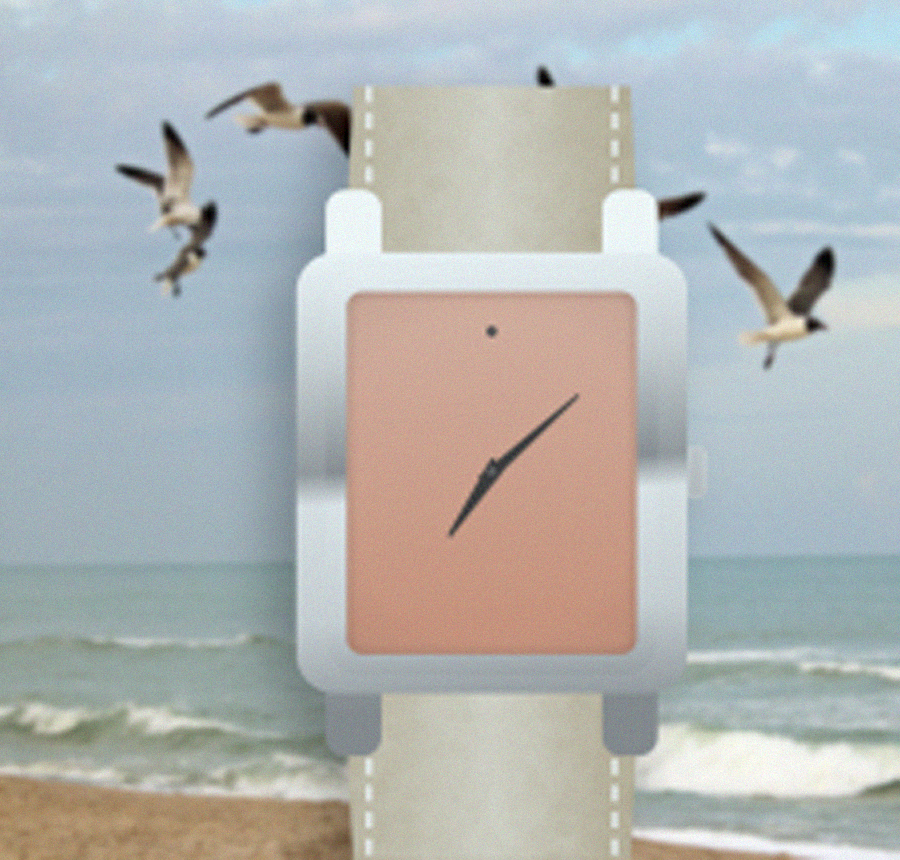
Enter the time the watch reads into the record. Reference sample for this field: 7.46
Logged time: 7.08
